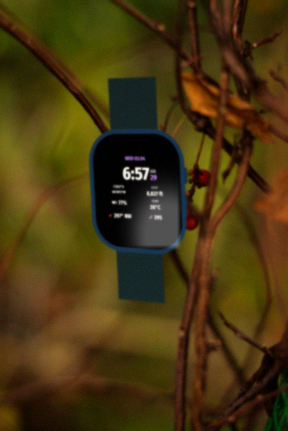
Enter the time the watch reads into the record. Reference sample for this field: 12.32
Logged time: 6.57
